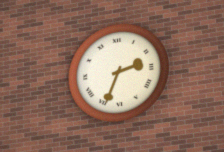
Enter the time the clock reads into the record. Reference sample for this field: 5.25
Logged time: 2.34
